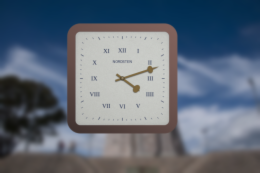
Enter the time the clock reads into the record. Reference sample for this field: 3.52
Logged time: 4.12
